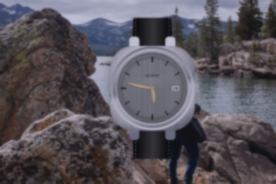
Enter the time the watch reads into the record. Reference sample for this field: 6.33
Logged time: 5.47
